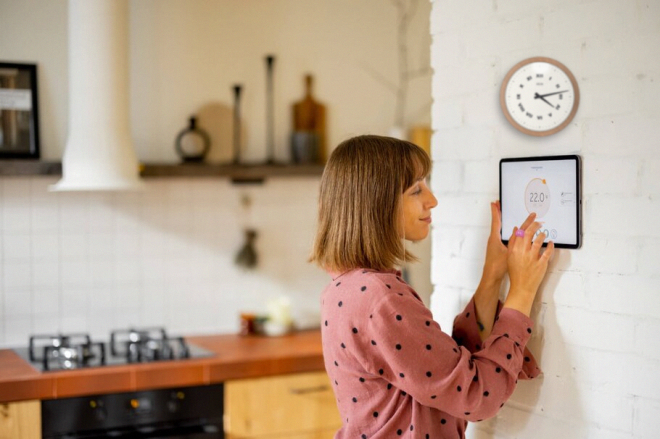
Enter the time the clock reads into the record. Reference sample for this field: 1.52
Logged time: 4.13
